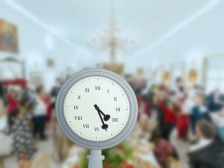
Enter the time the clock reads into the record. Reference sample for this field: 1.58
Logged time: 4.26
